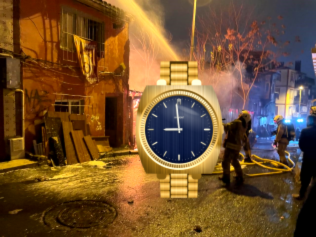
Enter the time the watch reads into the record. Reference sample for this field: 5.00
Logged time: 8.59
